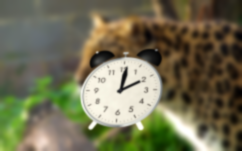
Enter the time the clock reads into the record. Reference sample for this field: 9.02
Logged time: 2.01
